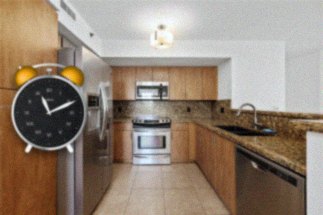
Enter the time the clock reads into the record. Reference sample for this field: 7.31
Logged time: 11.11
